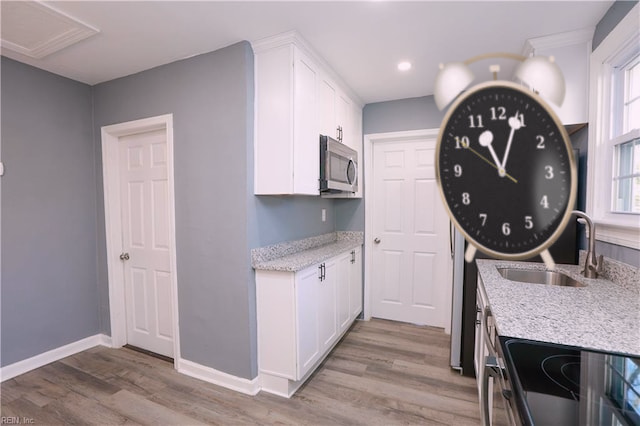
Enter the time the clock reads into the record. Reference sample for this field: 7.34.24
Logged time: 11.03.50
